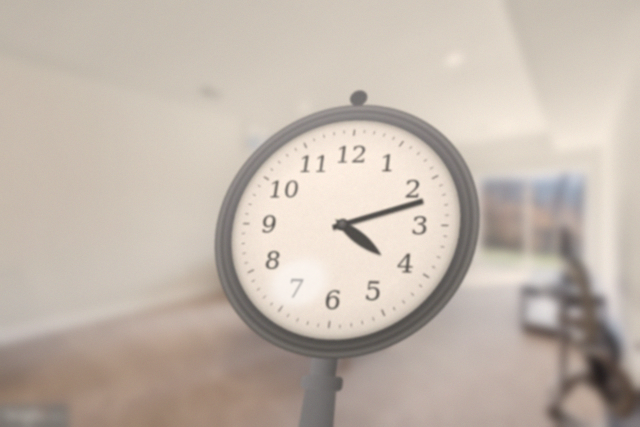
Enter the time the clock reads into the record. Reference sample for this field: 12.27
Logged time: 4.12
